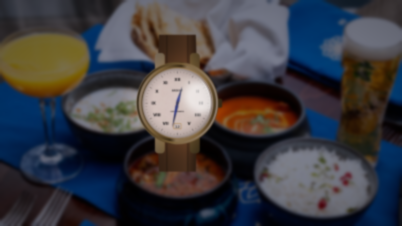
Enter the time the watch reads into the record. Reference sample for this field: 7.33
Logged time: 12.32
